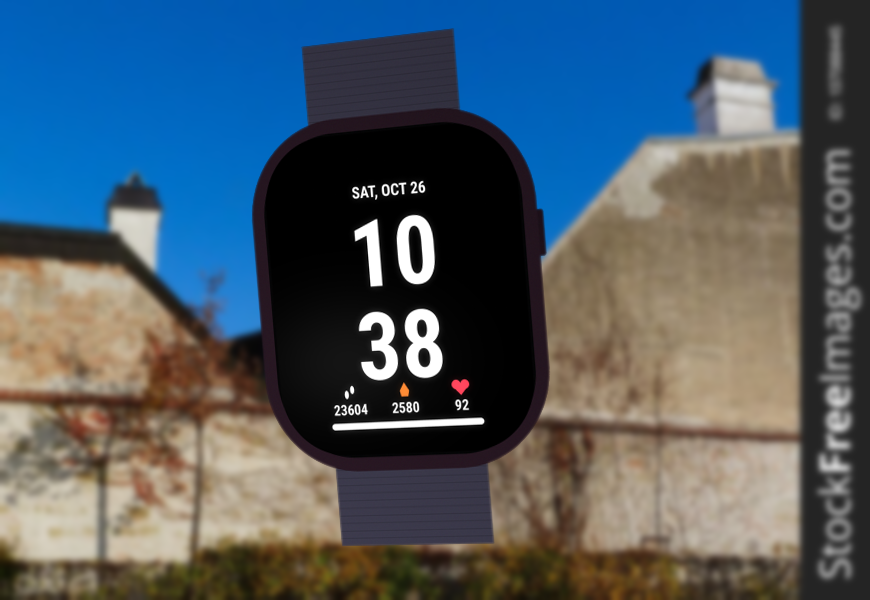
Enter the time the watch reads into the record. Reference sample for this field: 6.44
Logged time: 10.38
